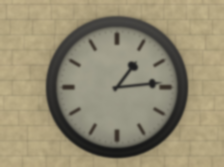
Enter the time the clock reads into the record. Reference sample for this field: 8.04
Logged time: 1.14
